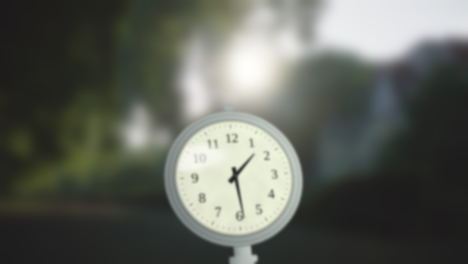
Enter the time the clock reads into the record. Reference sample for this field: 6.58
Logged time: 1.29
